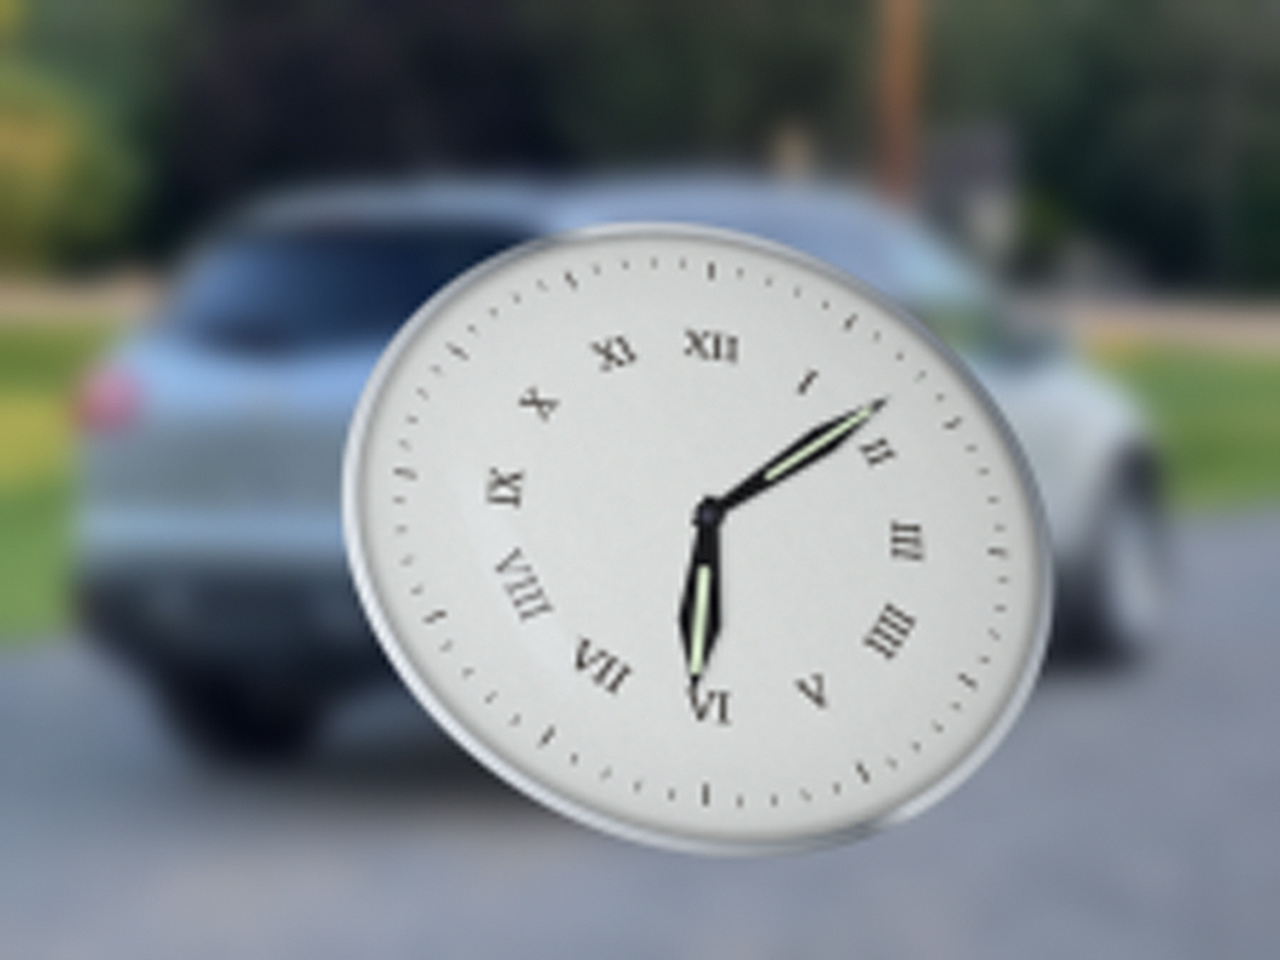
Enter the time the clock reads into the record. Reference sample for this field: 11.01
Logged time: 6.08
